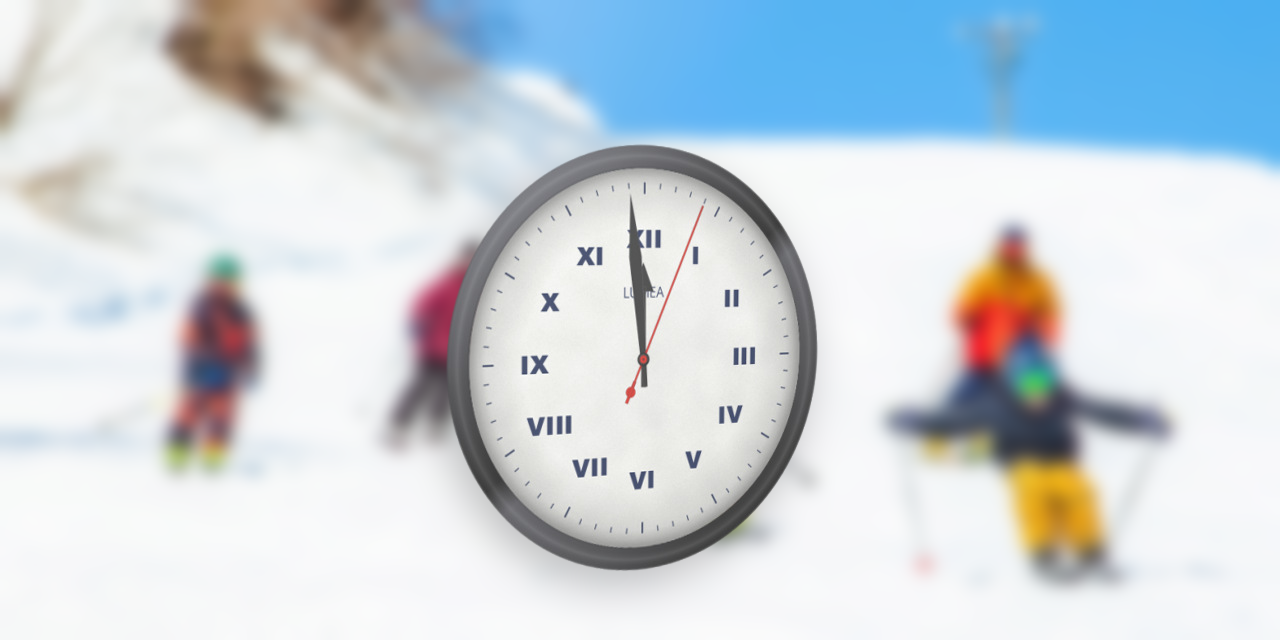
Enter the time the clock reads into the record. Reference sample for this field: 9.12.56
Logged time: 11.59.04
